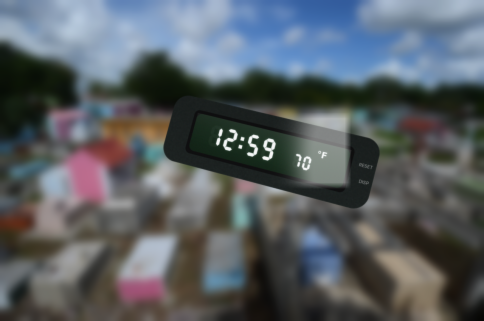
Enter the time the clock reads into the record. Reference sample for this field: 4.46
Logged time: 12.59
